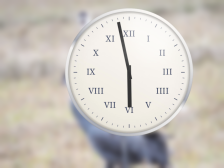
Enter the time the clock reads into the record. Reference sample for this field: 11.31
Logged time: 5.58
